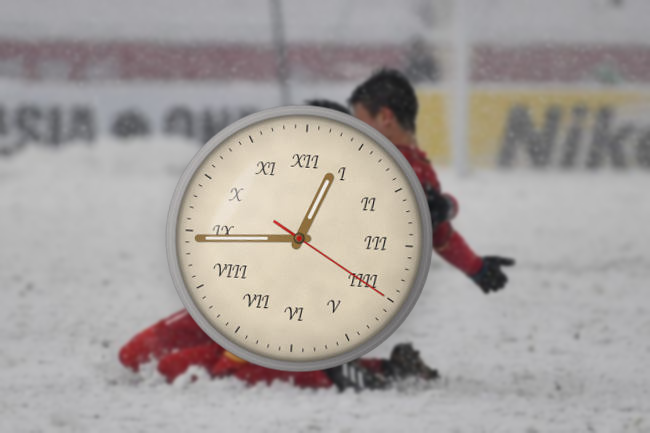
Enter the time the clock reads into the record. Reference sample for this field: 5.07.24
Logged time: 12.44.20
